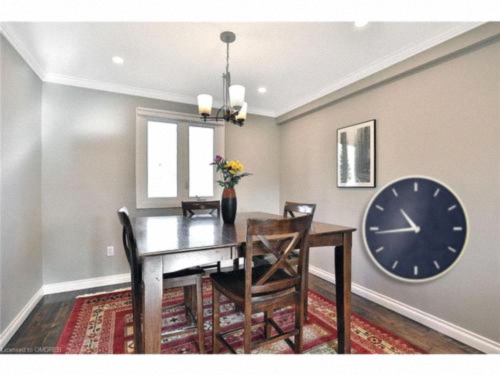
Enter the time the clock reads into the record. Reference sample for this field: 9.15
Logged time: 10.44
